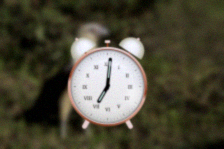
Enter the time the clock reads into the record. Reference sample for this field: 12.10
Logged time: 7.01
